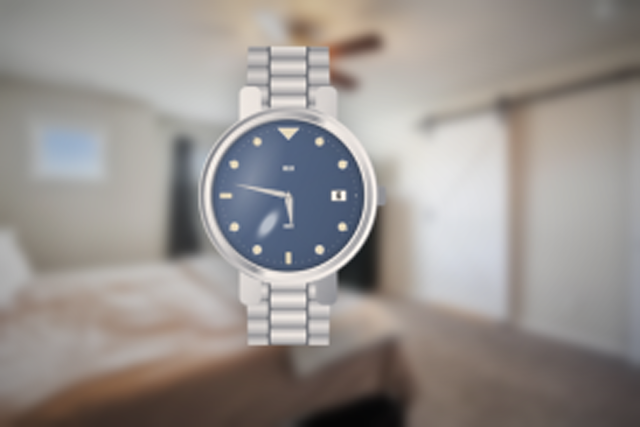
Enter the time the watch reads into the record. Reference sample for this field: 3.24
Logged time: 5.47
